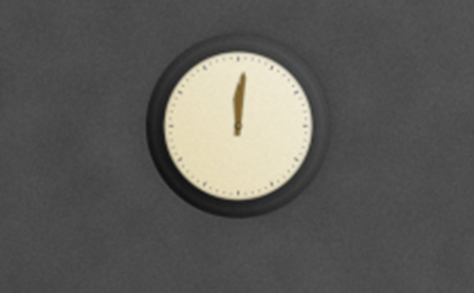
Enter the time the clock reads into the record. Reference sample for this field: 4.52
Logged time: 12.01
